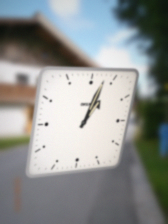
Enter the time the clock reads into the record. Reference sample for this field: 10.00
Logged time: 1.03
